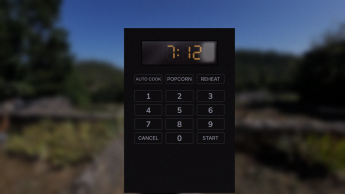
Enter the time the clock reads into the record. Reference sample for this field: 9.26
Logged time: 7.12
